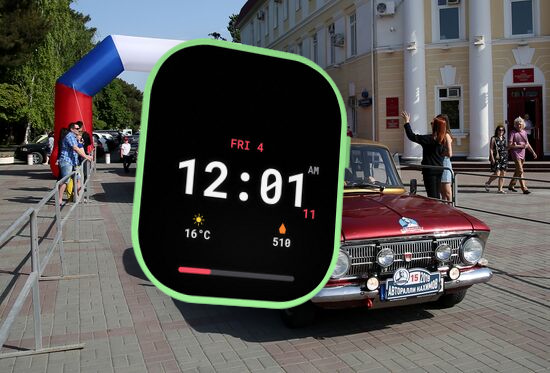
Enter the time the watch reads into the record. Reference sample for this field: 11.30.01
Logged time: 12.01.11
